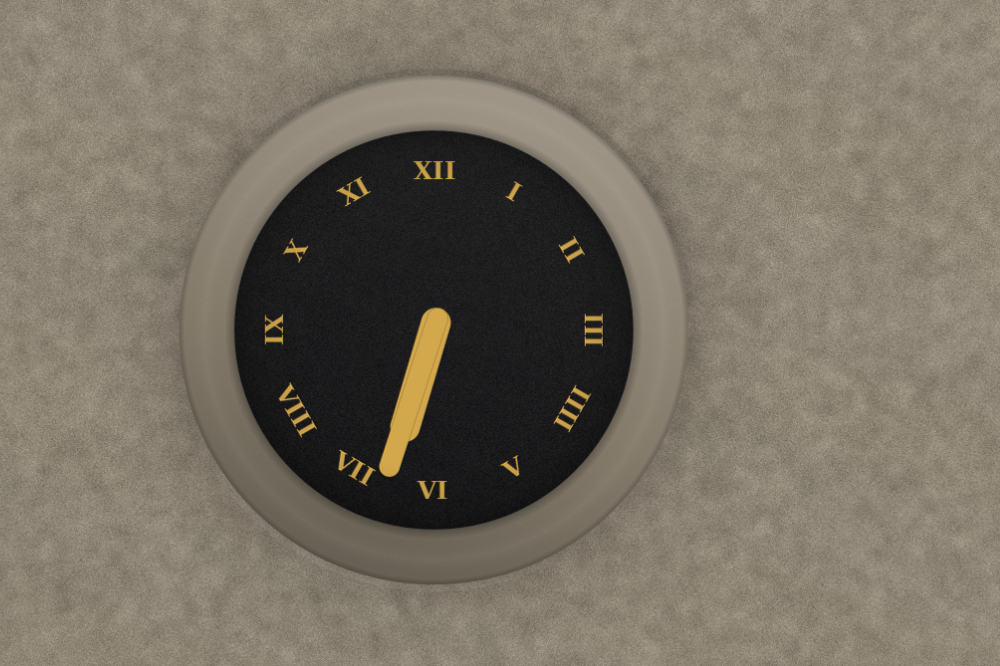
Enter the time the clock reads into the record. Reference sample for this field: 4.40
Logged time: 6.33
